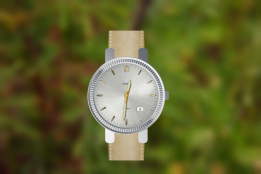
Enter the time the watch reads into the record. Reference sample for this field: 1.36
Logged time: 12.31
